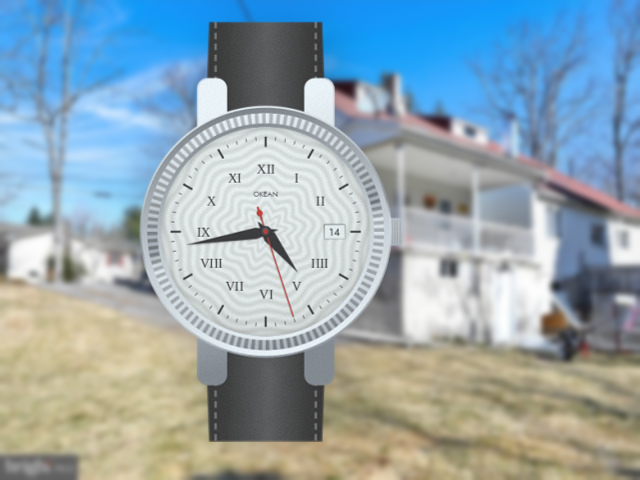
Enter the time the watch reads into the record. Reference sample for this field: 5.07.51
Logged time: 4.43.27
